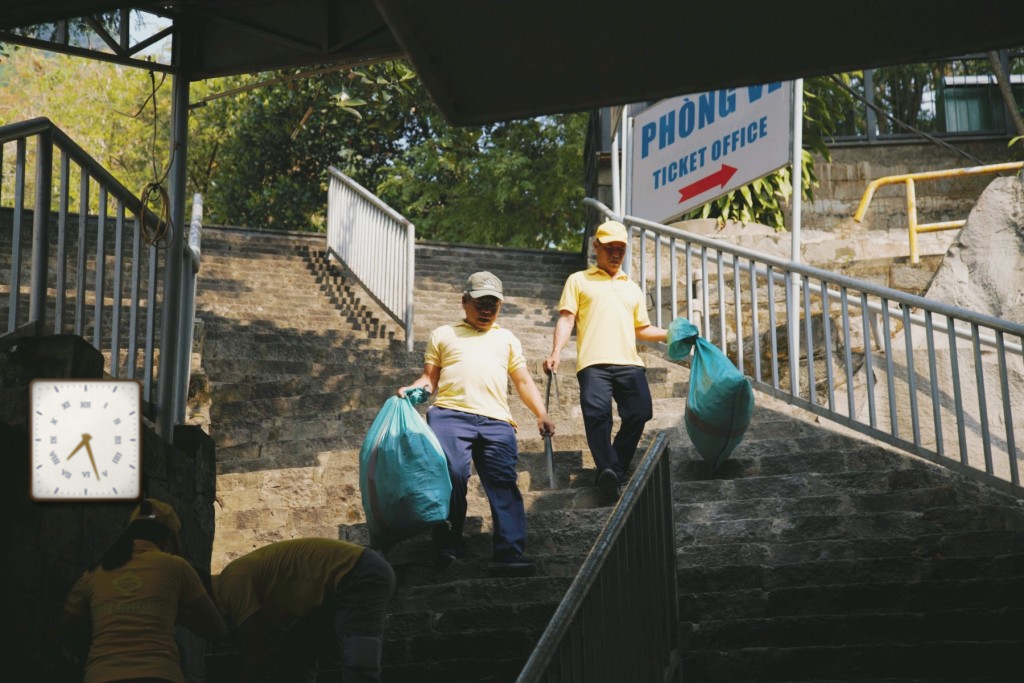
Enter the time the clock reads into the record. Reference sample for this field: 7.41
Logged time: 7.27
